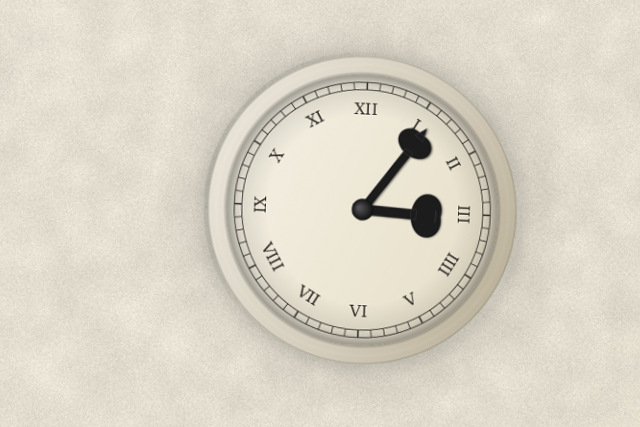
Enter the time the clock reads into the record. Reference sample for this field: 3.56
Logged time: 3.06
